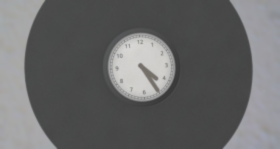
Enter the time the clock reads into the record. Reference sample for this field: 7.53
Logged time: 4.25
